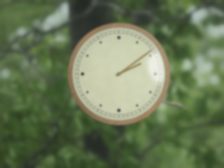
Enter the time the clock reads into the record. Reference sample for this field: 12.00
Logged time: 2.09
